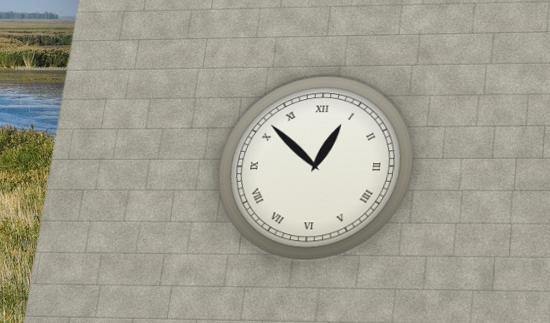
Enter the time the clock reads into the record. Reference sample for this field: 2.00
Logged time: 12.52
